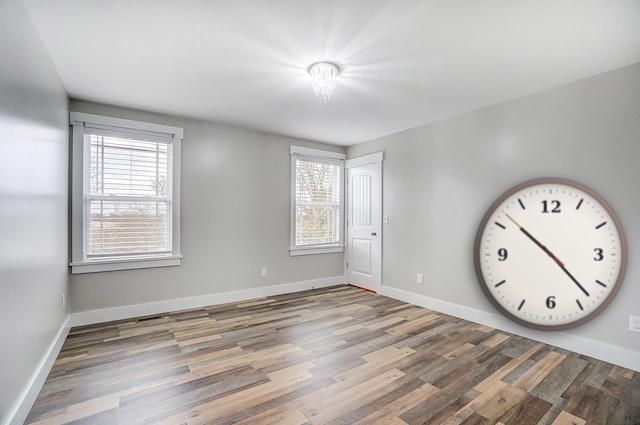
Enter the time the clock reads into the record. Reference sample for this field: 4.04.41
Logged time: 10.22.52
